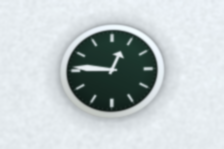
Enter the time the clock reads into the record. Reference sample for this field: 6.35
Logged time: 12.46
